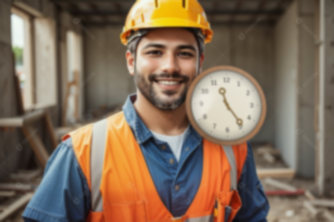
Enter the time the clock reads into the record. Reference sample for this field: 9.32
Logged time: 11.24
